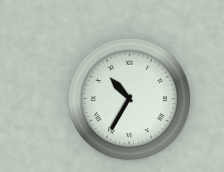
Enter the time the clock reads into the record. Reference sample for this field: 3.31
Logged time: 10.35
